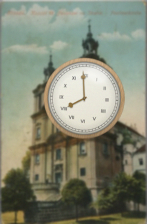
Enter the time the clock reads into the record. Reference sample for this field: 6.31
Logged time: 7.59
